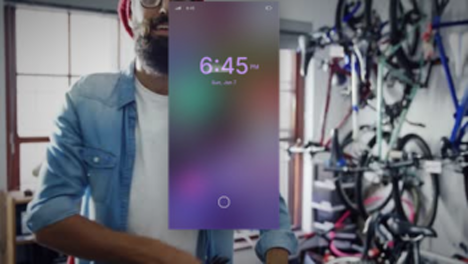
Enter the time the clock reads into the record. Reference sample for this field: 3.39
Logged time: 6.45
